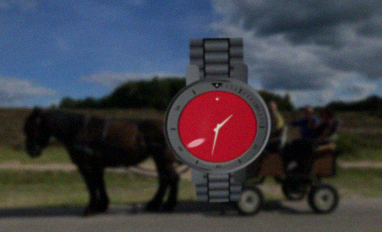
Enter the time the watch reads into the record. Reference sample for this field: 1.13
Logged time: 1.32
